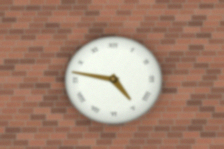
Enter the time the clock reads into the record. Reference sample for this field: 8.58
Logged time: 4.47
